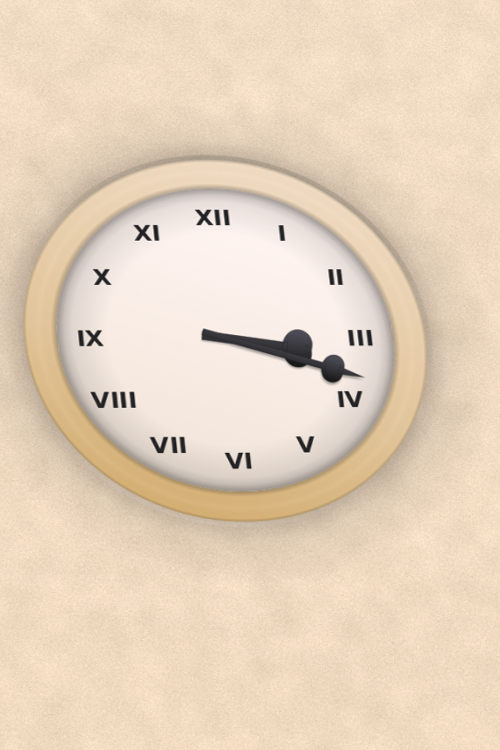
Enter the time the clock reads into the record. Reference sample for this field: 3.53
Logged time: 3.18
